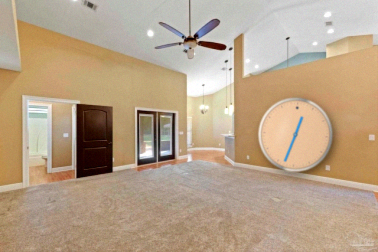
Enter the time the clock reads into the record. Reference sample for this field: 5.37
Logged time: 12.33
